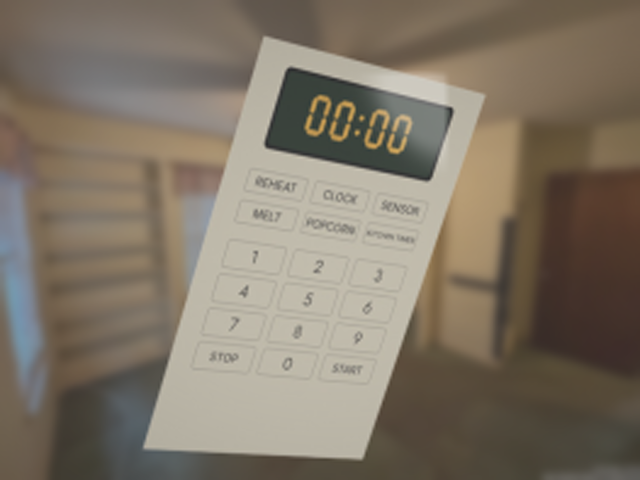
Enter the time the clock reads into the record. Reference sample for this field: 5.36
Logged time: 0.00
